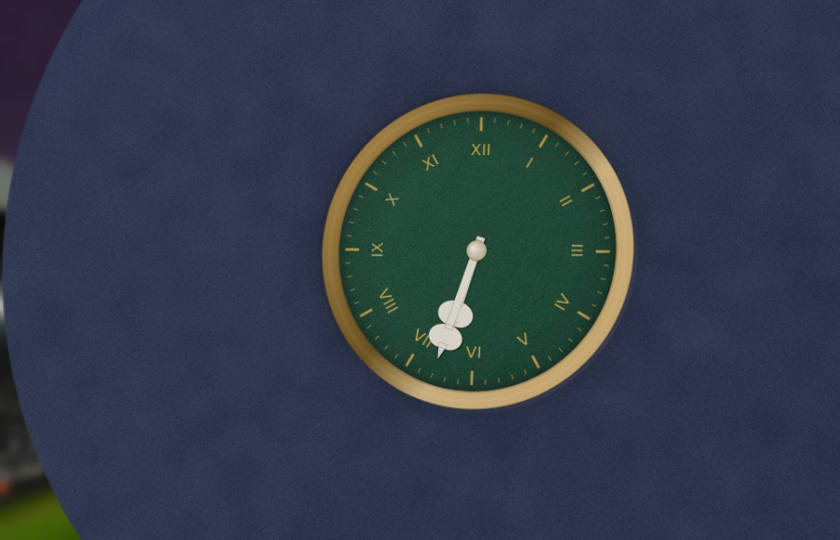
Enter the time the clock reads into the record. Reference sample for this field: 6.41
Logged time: 6.33
